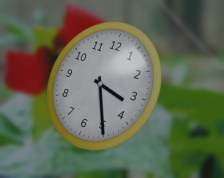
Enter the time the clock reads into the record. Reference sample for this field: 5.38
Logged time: 3.25
